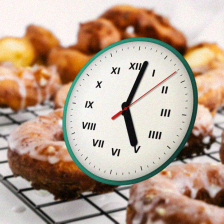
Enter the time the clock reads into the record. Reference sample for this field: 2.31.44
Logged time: 5.02.08
